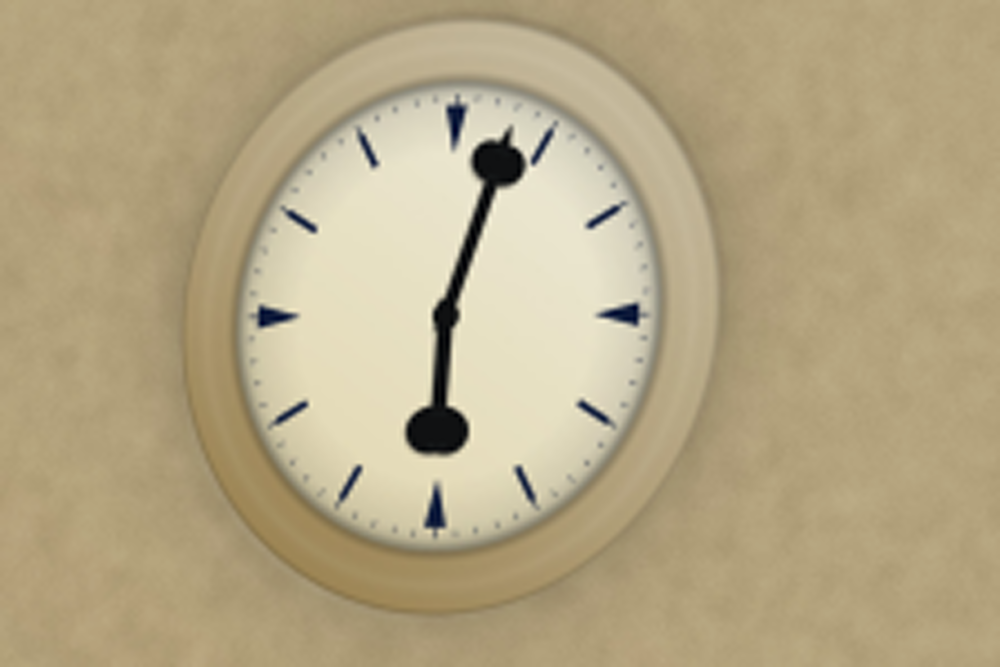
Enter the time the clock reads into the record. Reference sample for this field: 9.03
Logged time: 6.03
